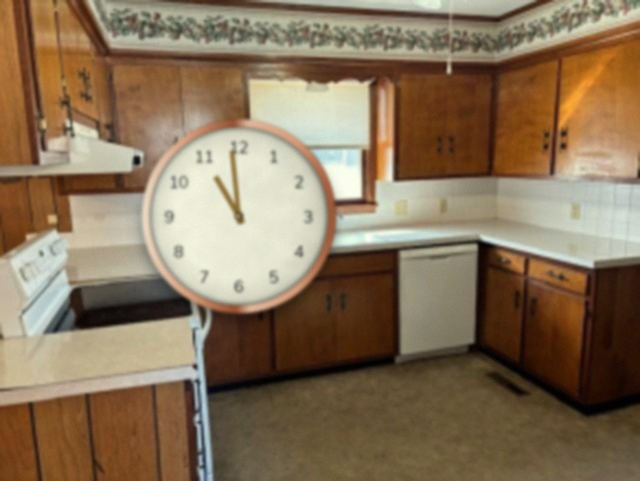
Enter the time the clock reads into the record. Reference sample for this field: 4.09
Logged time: 10.59
